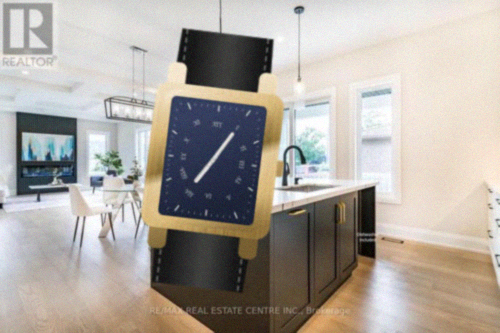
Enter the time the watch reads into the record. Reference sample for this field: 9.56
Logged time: 7.05
